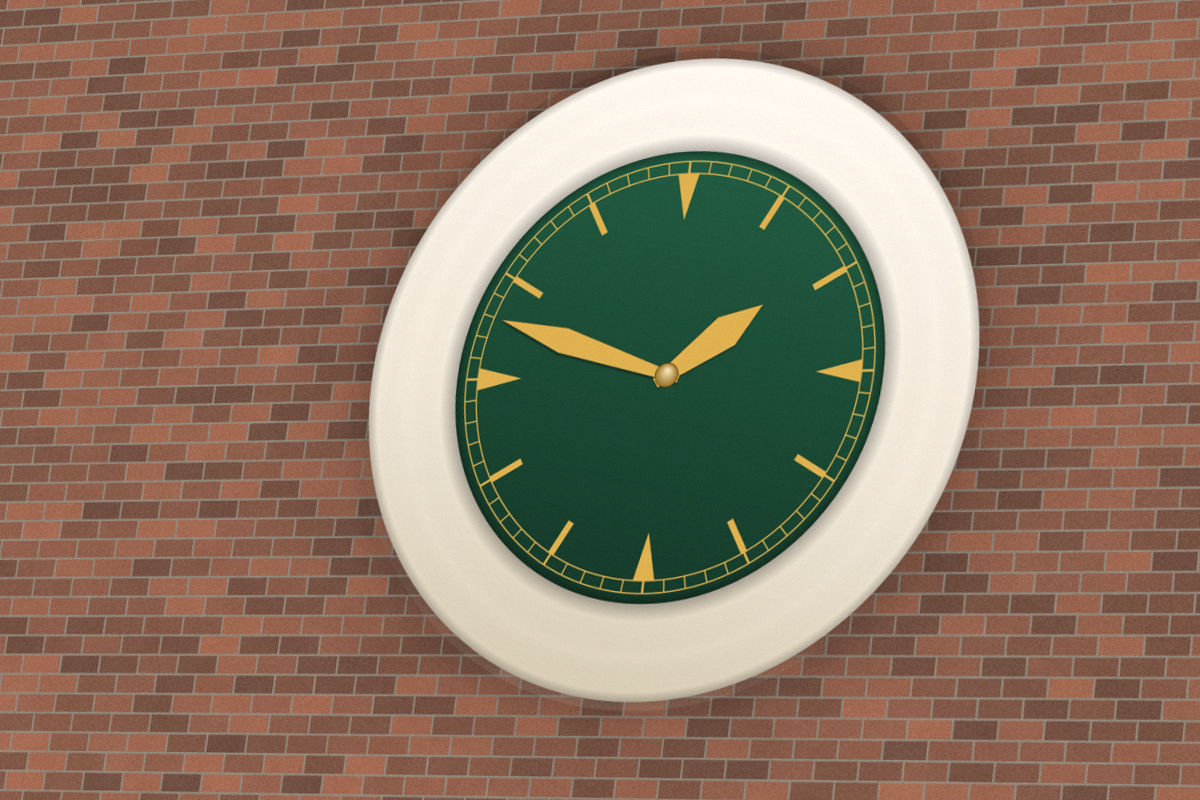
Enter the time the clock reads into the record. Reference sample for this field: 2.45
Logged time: 1.48
